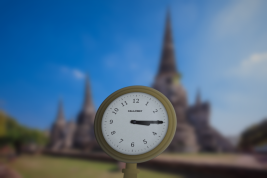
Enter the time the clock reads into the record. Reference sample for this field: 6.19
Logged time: 3.15
